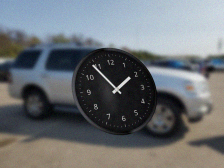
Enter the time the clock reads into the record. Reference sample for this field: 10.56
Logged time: 1.54
